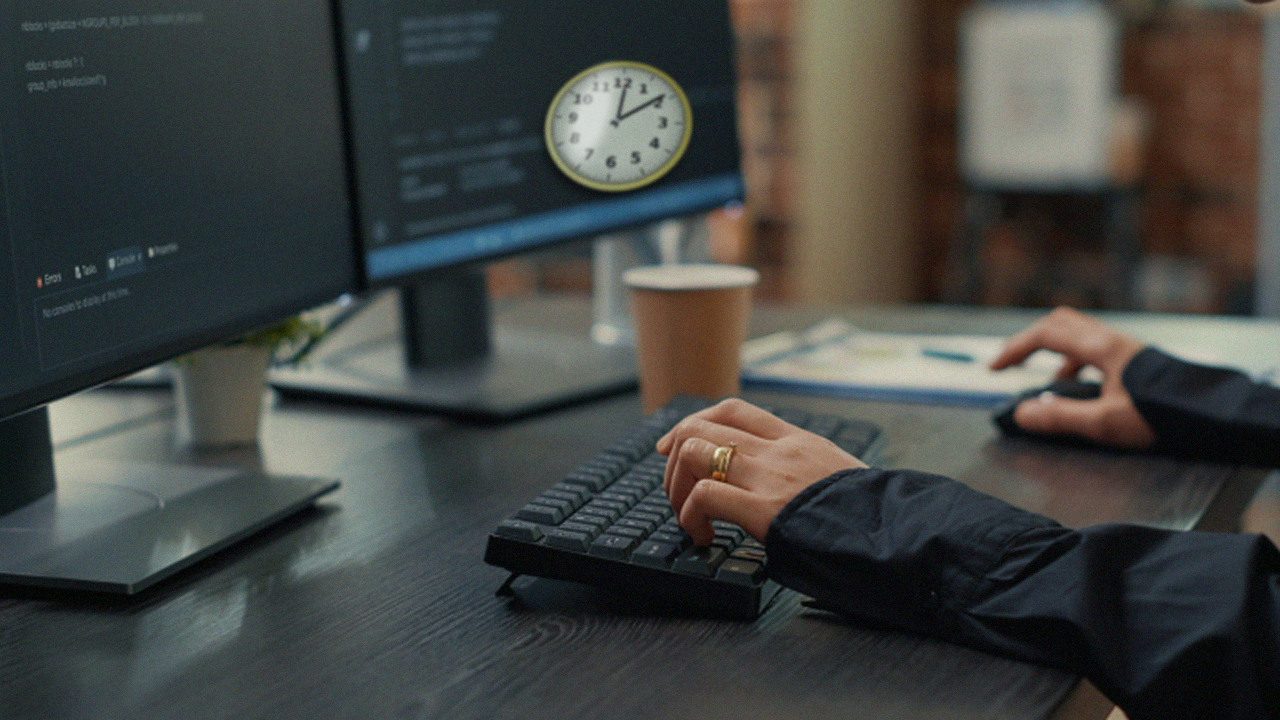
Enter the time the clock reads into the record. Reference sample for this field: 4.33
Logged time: 12.09
